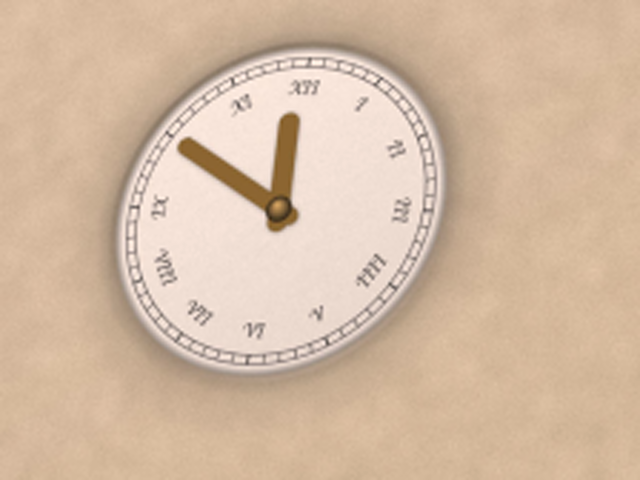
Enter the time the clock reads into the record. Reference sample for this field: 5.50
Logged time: 11.50
